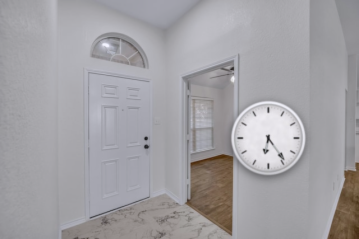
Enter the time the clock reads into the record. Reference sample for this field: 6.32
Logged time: 6.24
